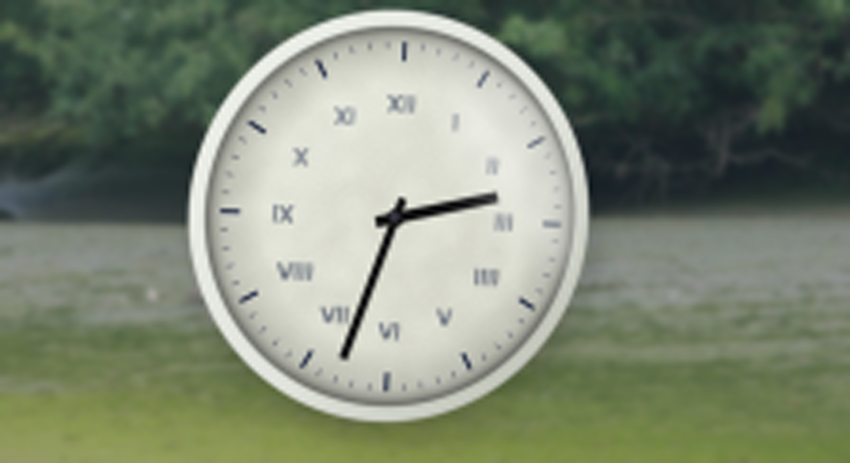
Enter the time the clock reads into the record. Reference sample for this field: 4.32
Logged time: 2.33
